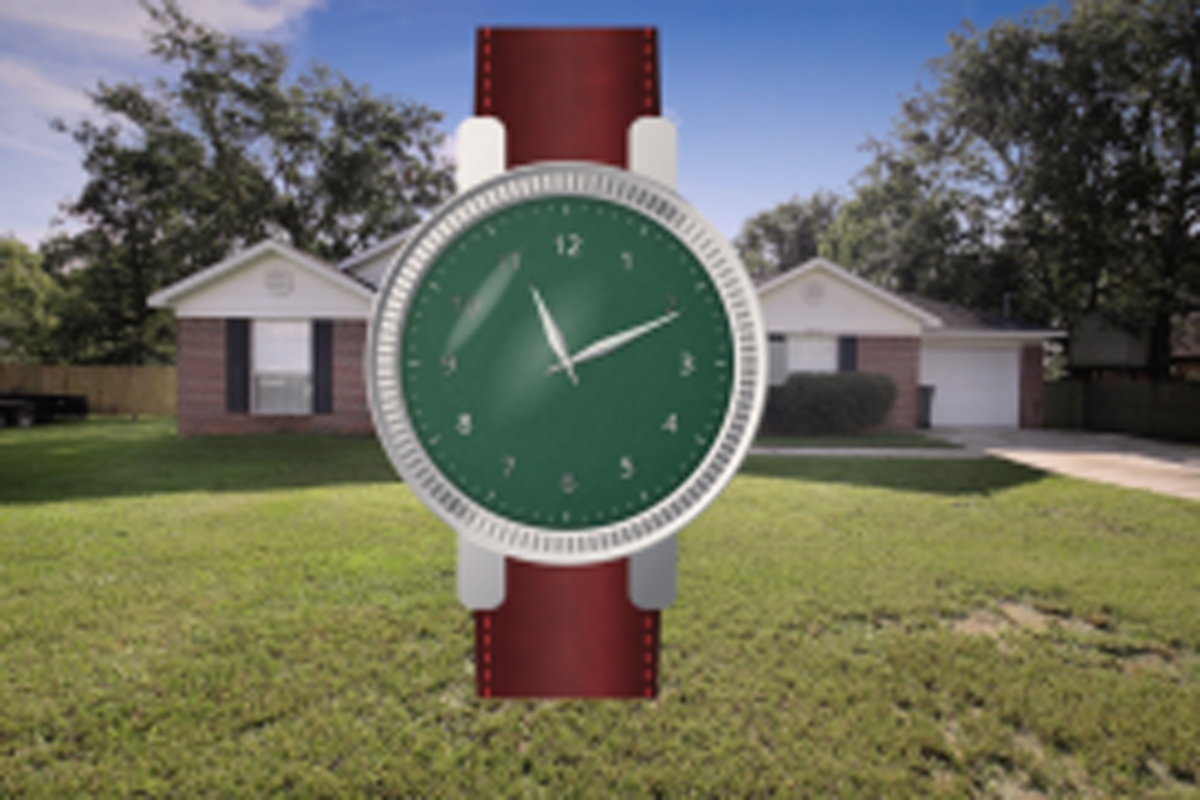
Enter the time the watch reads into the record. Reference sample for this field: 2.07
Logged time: 11.11
